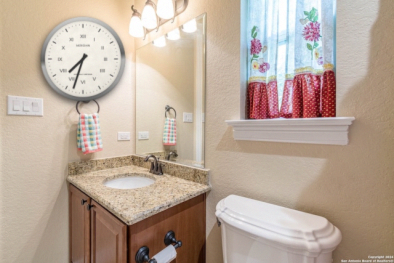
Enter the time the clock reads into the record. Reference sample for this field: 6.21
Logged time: 7.33
